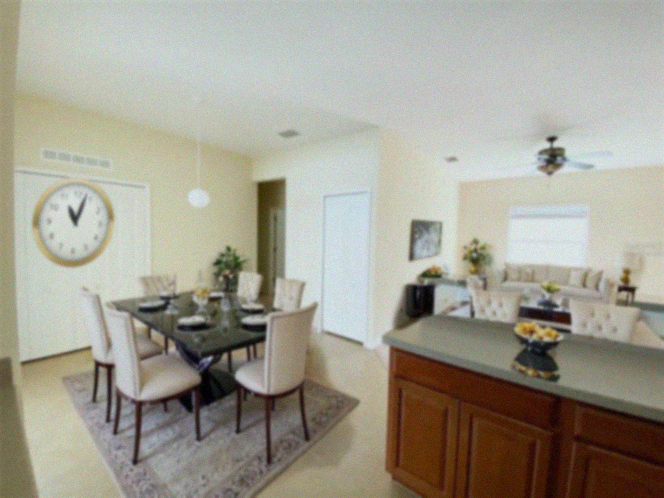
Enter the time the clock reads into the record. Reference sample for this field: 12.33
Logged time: 11.03
